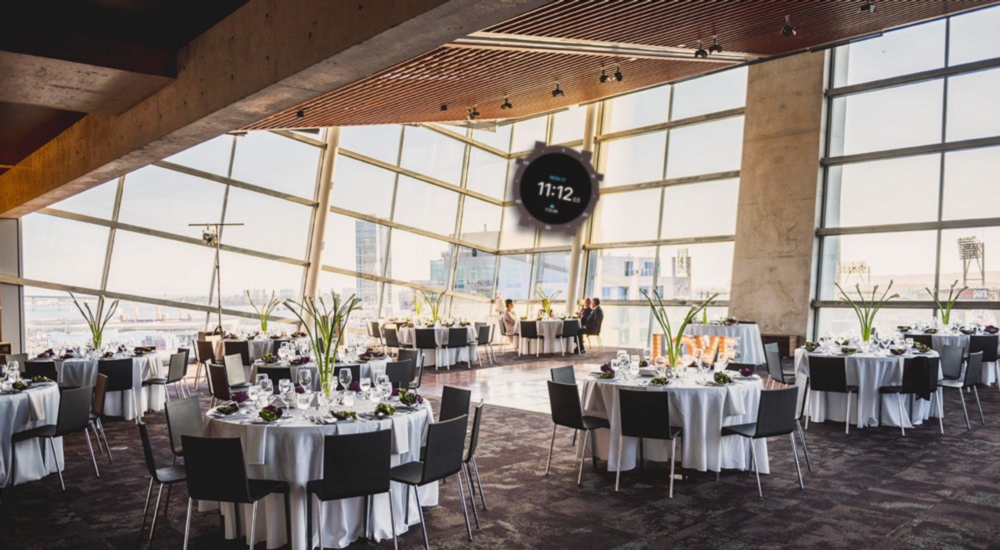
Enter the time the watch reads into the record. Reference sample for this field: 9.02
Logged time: 11.12
